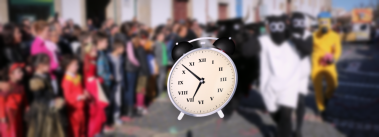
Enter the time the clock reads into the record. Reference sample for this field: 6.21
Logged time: 6.52
